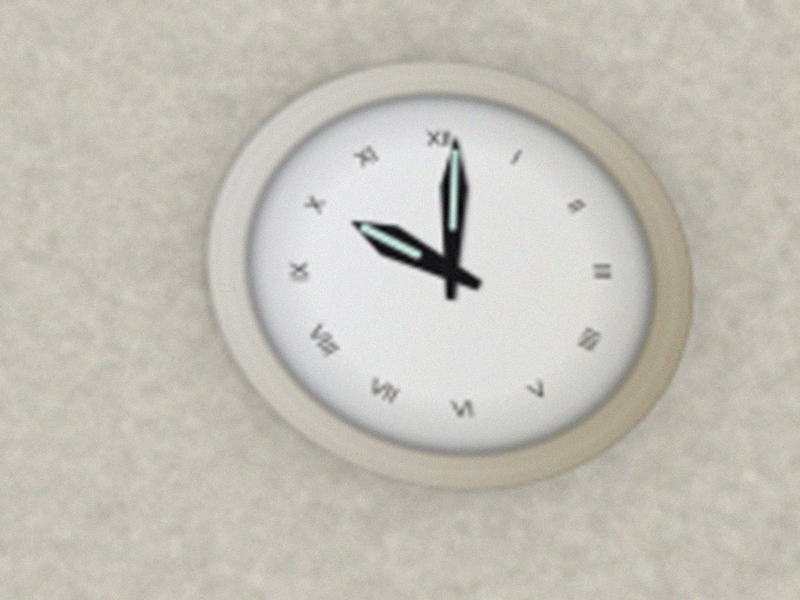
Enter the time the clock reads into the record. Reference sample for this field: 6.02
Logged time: 10.01
